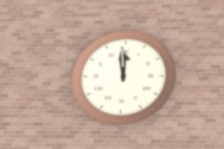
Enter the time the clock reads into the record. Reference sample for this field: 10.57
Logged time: 11.59
